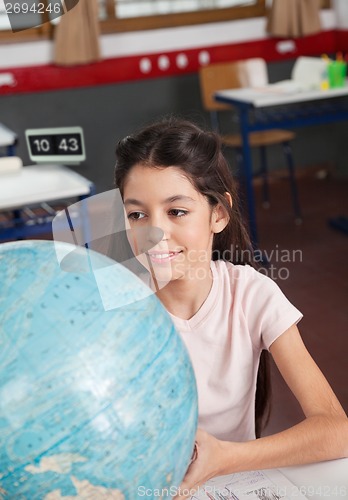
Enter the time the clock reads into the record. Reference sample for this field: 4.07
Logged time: 10.43
